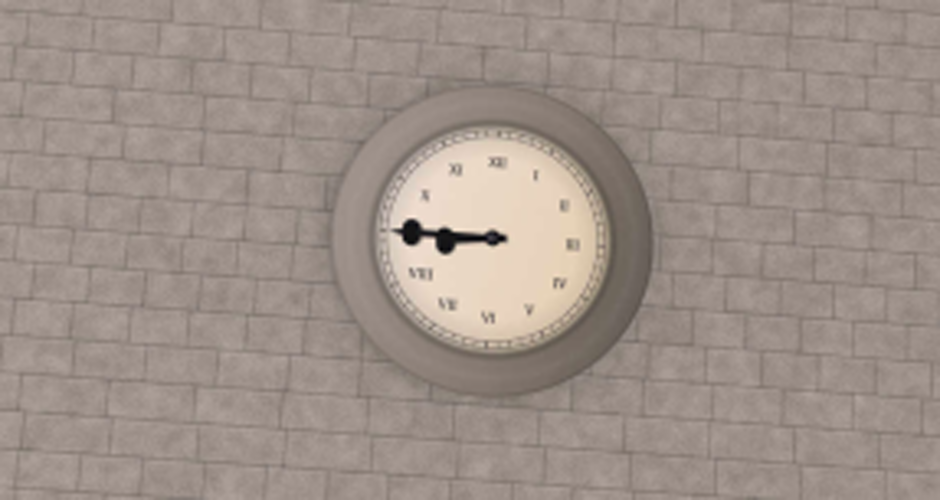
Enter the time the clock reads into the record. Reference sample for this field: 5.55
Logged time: 8.45
